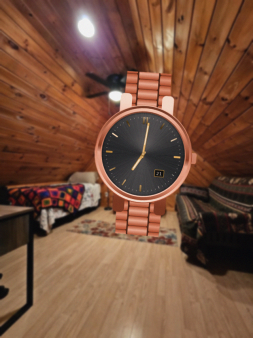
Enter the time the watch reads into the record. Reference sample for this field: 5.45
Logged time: 7.01
